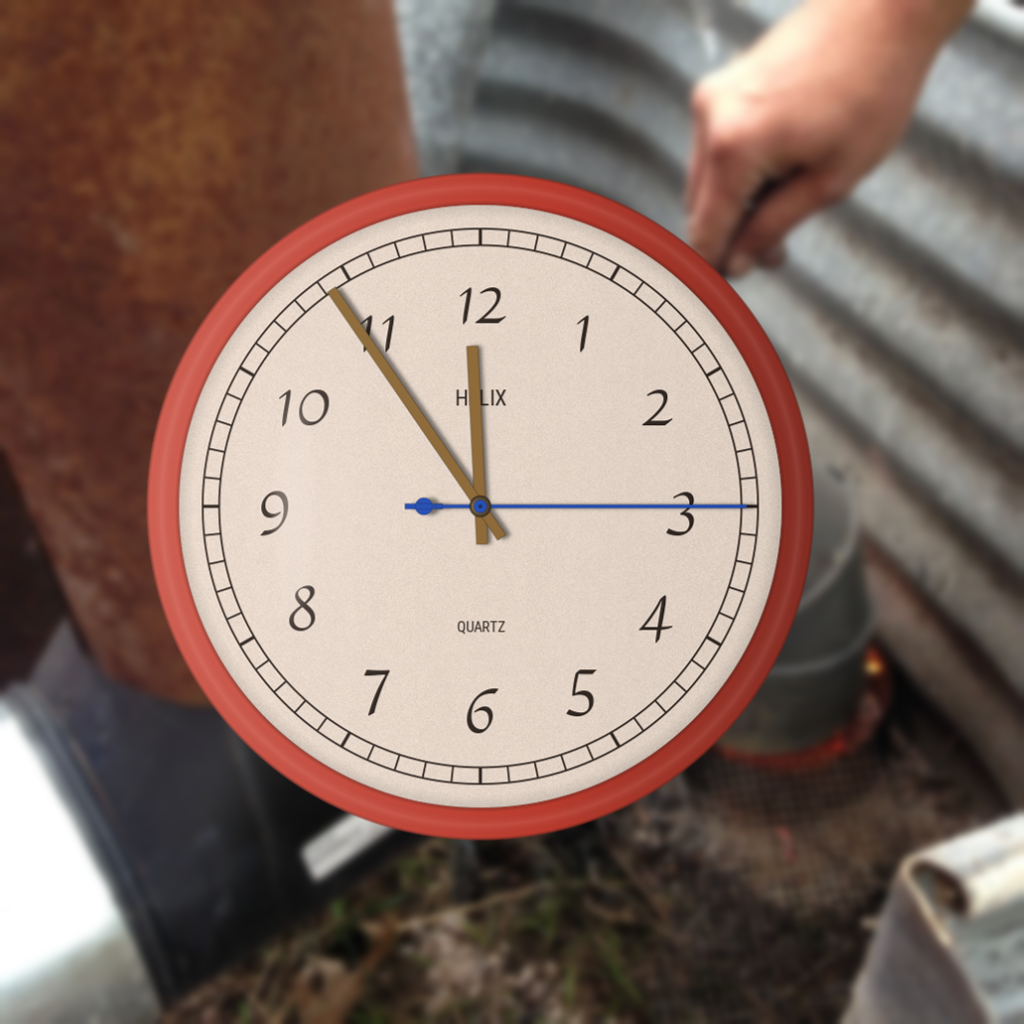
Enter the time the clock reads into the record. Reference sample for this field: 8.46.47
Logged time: 11.54.15
